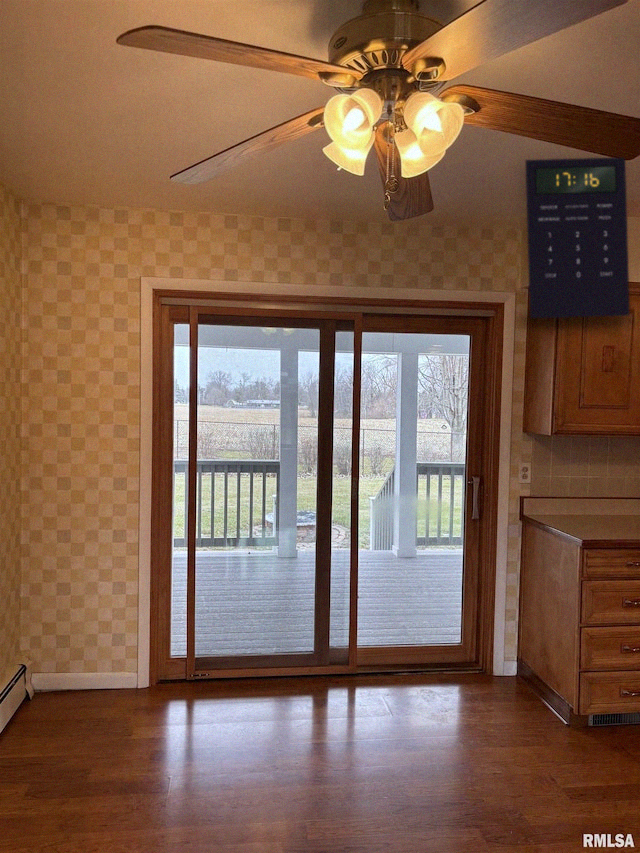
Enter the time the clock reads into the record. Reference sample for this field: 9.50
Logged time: 17.16
